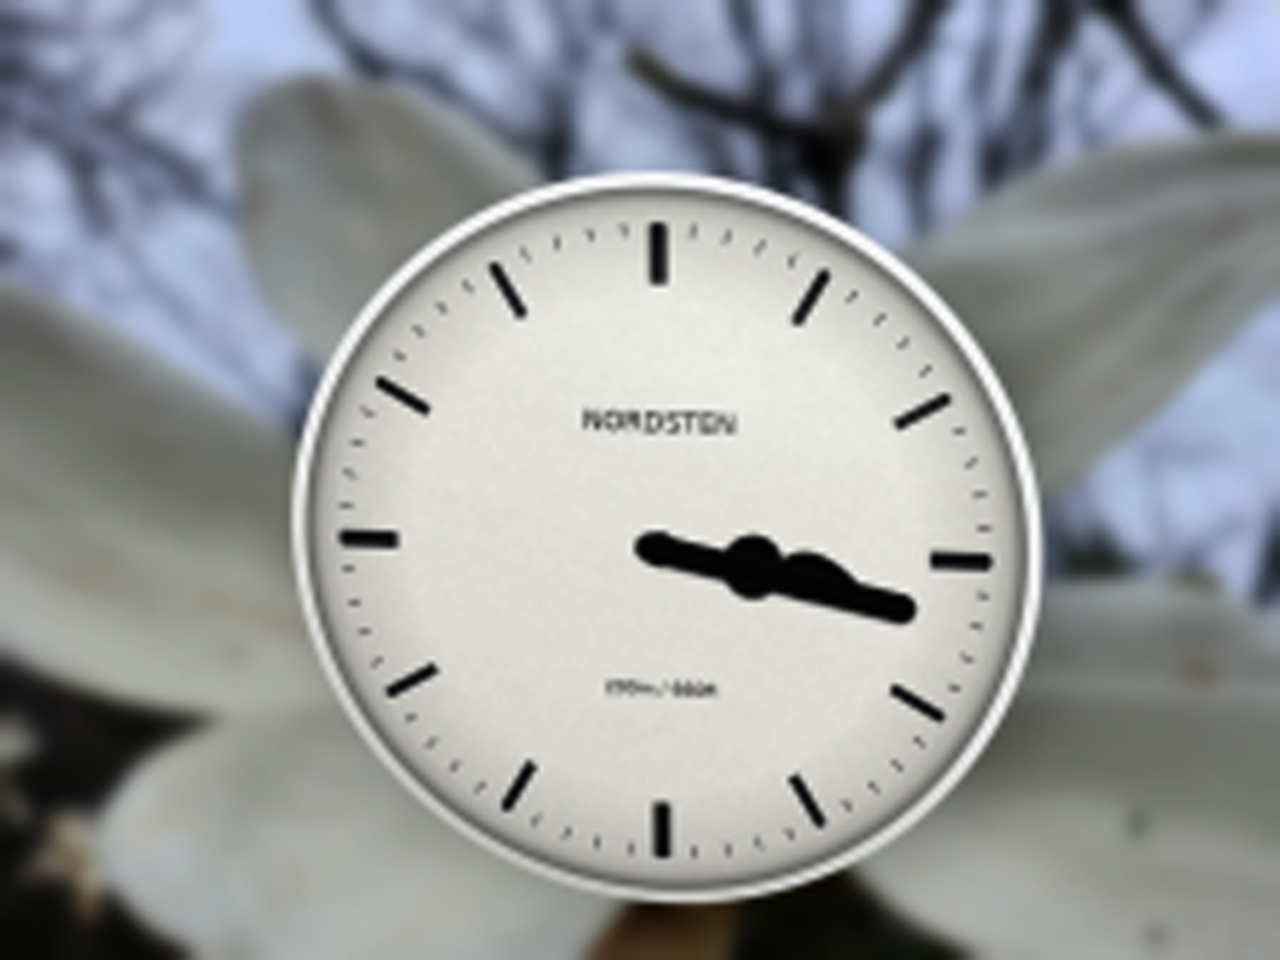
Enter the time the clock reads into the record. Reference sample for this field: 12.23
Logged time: 3.17
